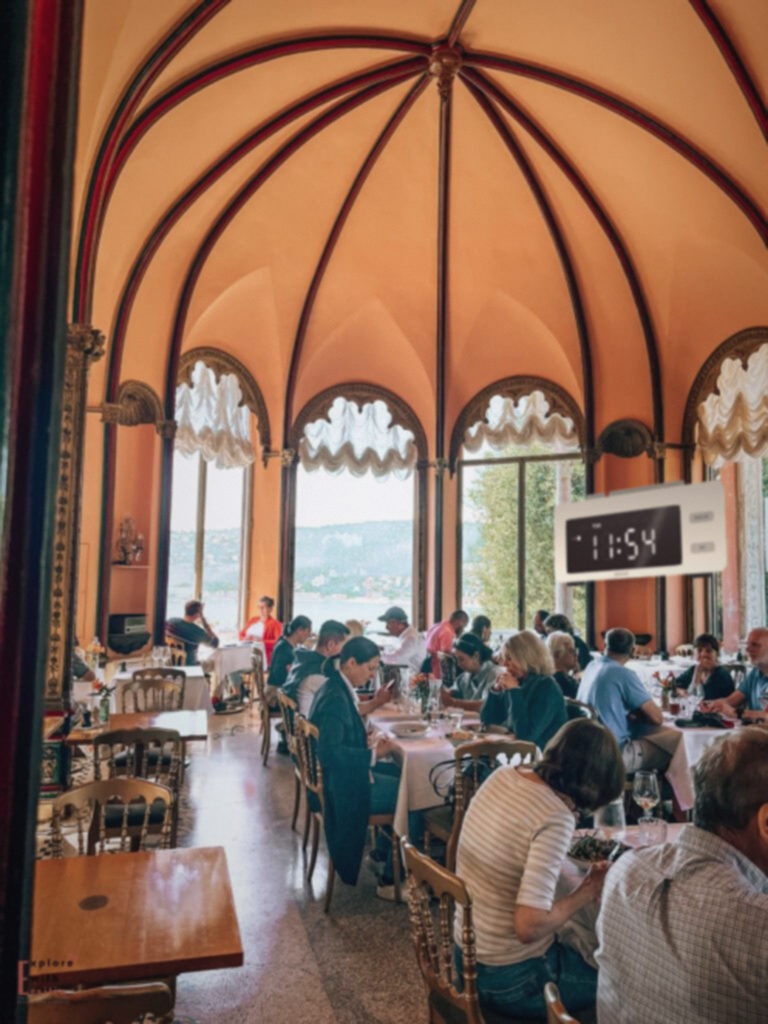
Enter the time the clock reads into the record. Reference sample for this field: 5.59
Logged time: 11.54
